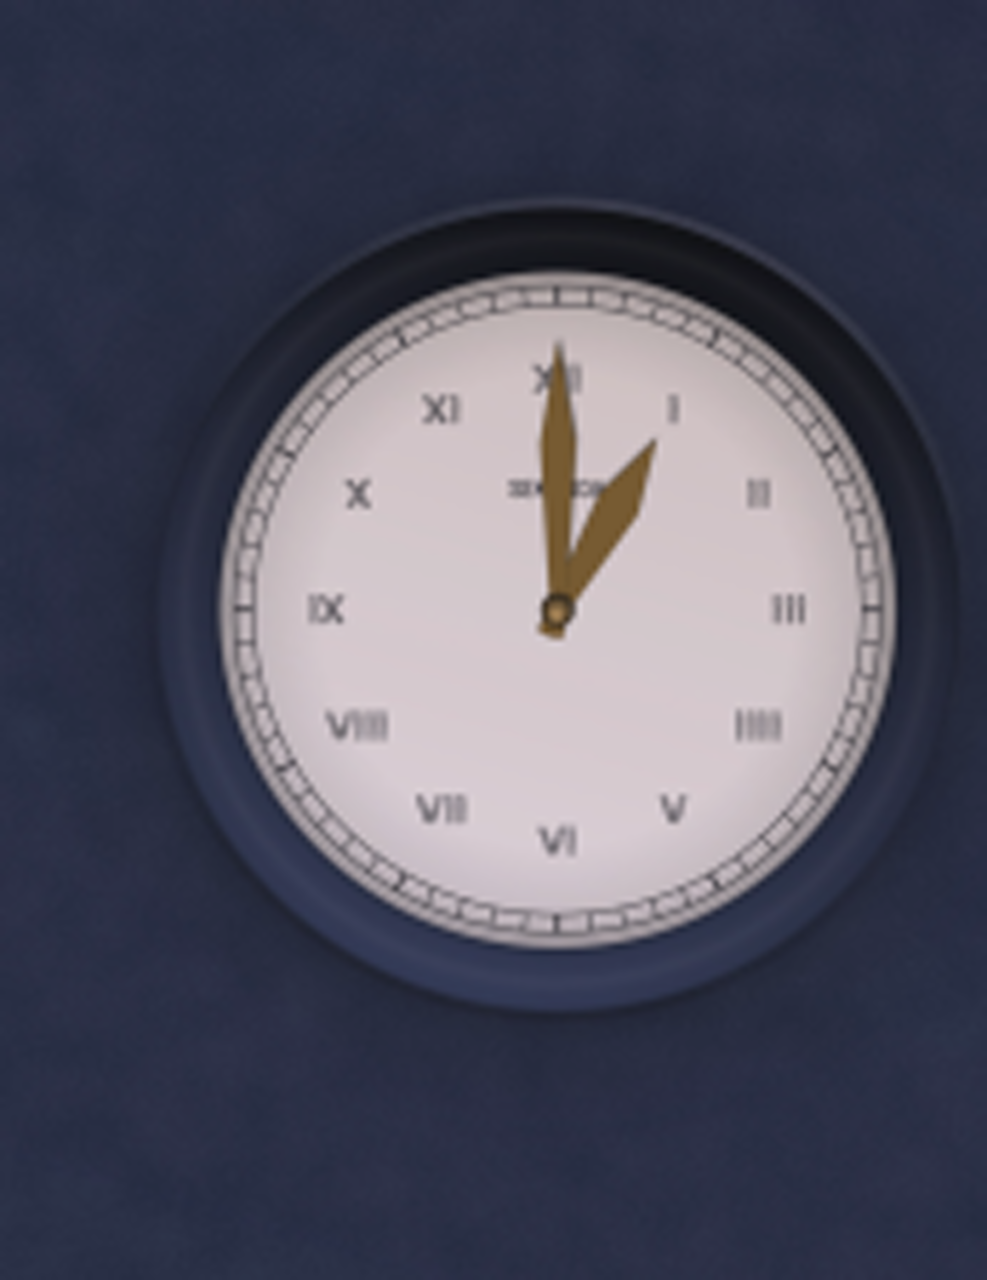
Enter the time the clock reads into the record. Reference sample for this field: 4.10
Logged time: 1.00
